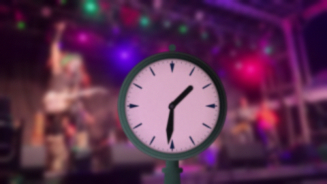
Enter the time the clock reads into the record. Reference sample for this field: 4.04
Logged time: 1.31
